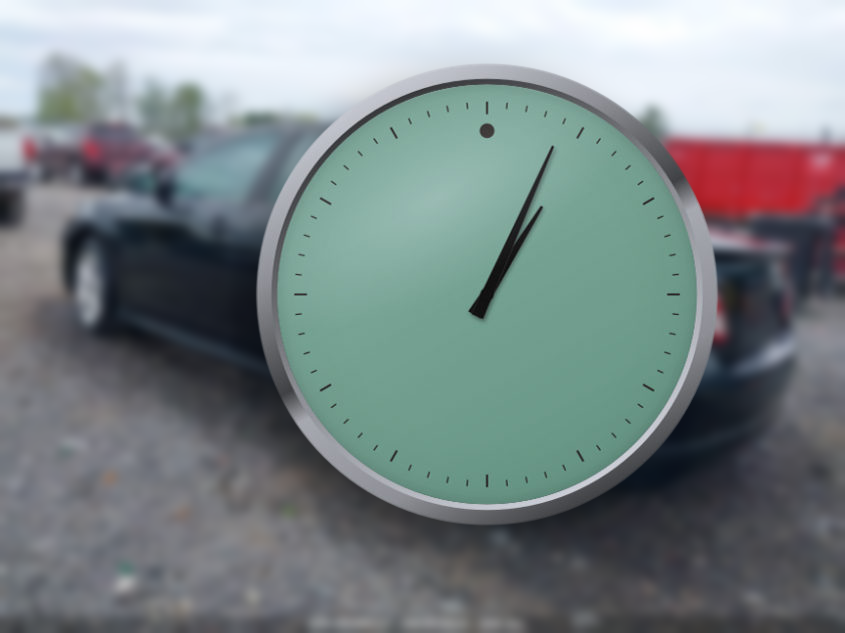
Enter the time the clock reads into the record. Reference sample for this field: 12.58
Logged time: 1.04
